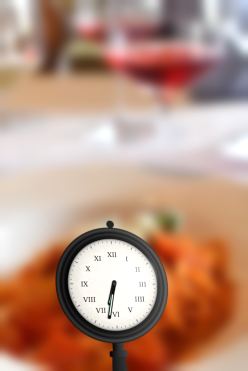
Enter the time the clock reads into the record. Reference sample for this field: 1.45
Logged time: 6.32
